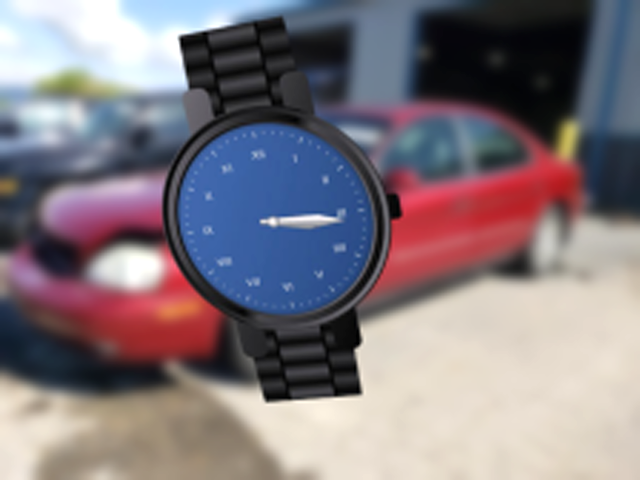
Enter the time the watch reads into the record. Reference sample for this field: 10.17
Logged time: 3.16
